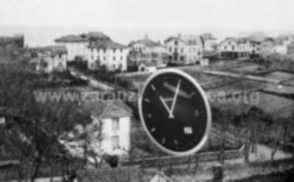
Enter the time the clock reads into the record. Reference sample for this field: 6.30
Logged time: 11.05
